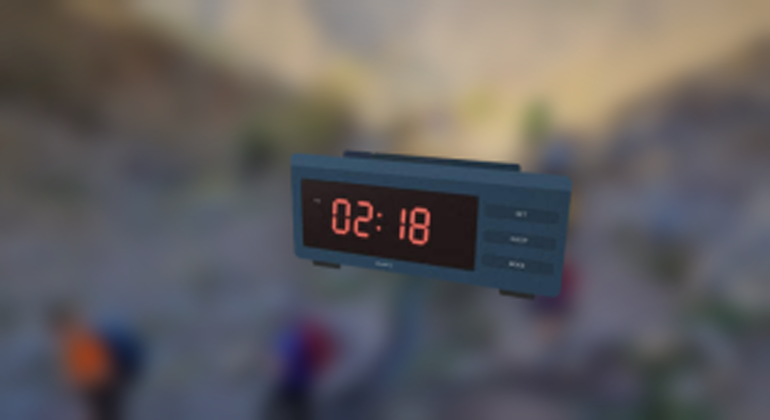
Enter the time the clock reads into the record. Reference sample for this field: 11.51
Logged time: 2.18
